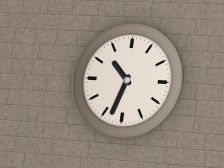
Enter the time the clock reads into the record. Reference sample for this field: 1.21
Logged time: 10.33
